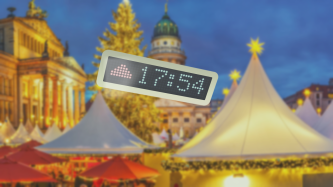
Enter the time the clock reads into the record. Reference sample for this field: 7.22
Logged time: 17.54
